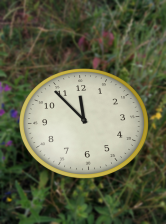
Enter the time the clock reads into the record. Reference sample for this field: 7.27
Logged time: 11.54
